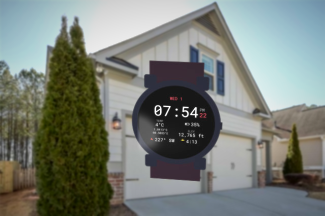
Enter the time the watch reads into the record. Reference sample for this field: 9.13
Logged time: 7.54
